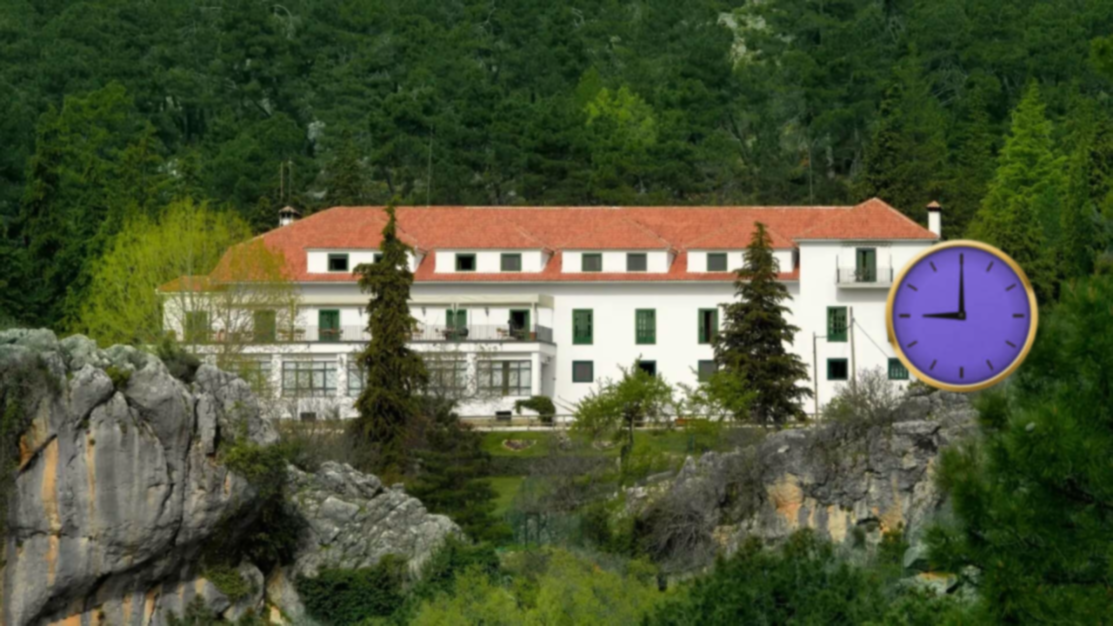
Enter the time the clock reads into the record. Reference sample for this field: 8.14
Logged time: 9.00
